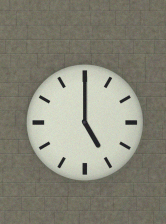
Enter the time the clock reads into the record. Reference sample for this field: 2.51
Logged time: 5.00
